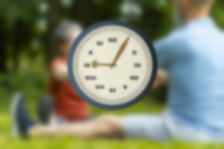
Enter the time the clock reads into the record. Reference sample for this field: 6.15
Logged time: 9.05
